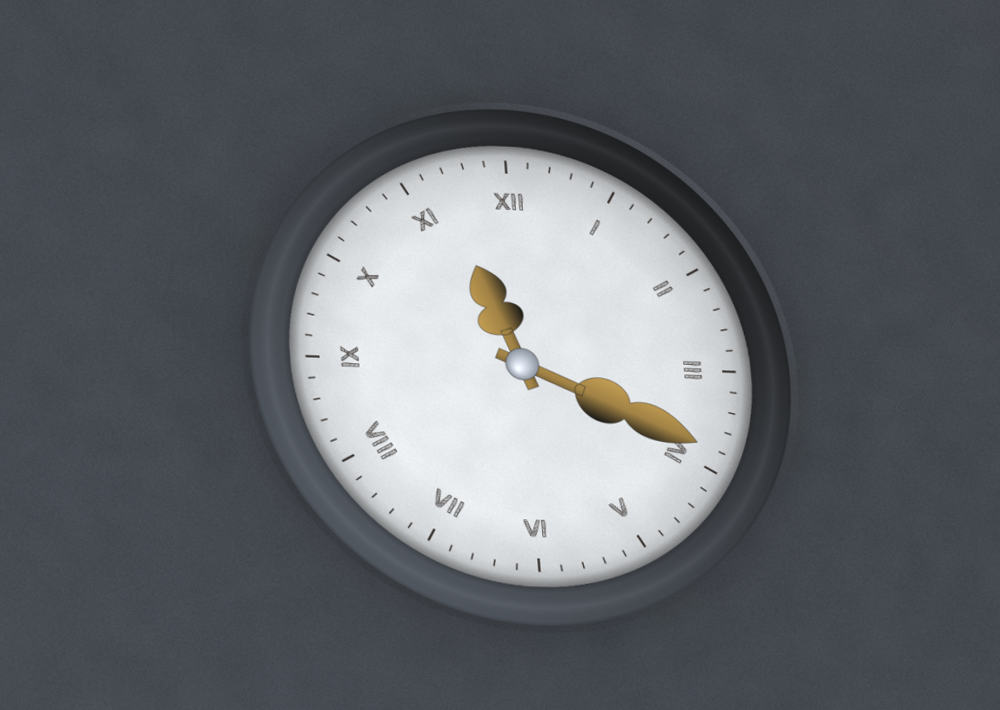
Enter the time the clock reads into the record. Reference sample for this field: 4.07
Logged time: 11.19
